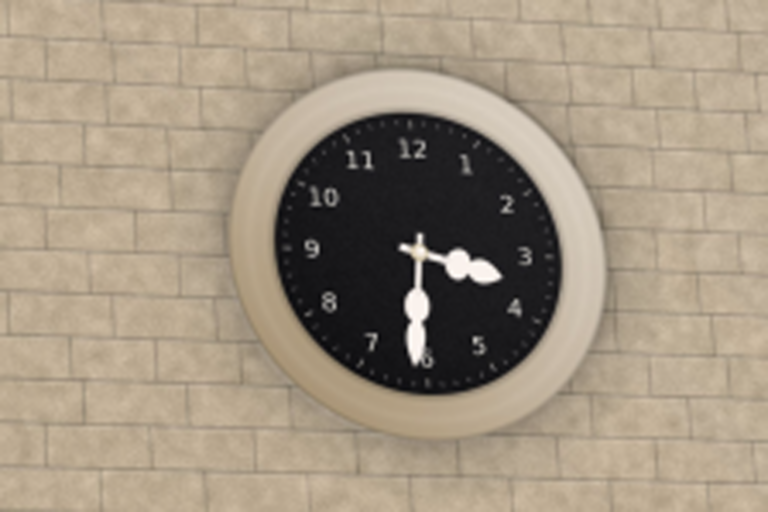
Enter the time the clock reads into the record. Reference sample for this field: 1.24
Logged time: 3.31
